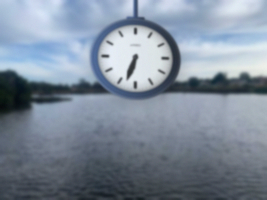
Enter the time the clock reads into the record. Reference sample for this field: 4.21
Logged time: 6.33
